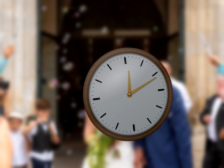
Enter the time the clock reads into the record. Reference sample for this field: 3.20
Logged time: 12.11
